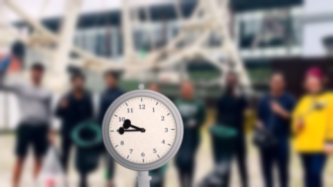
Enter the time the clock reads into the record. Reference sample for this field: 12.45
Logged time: 9.45
